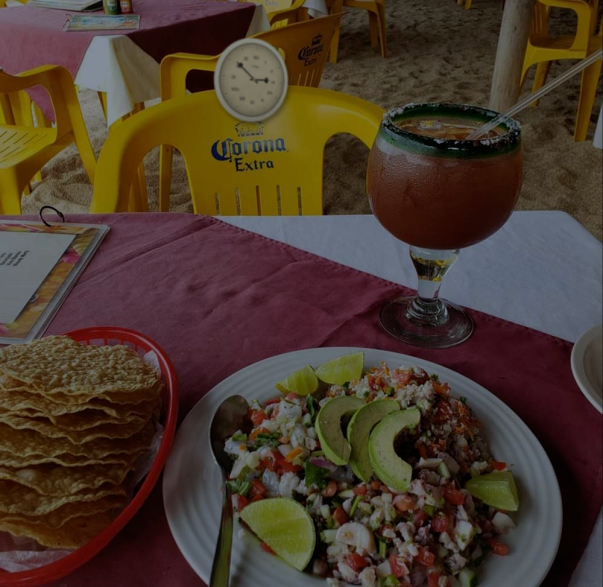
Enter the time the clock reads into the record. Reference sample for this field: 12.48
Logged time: 2.51
